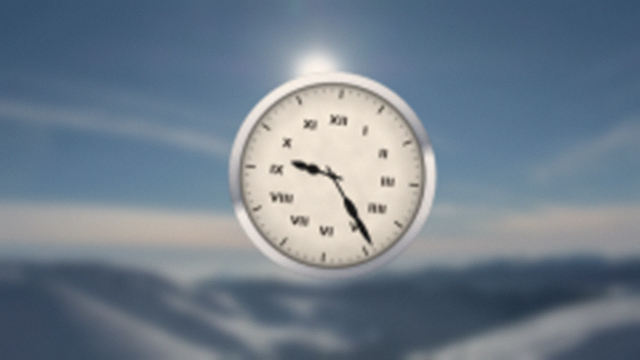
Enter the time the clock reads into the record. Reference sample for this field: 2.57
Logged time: 9.24
